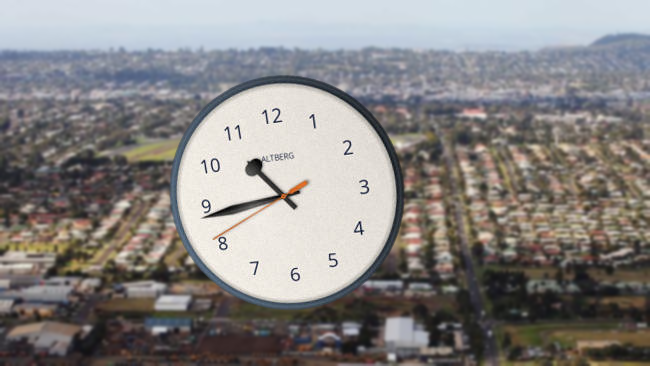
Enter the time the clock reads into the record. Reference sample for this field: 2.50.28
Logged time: 10.43.41
